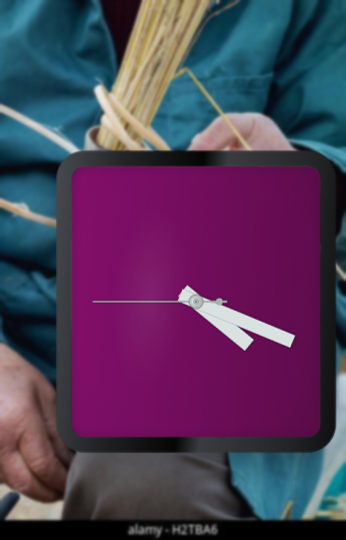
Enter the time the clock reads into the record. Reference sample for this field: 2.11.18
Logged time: 4.18.45
